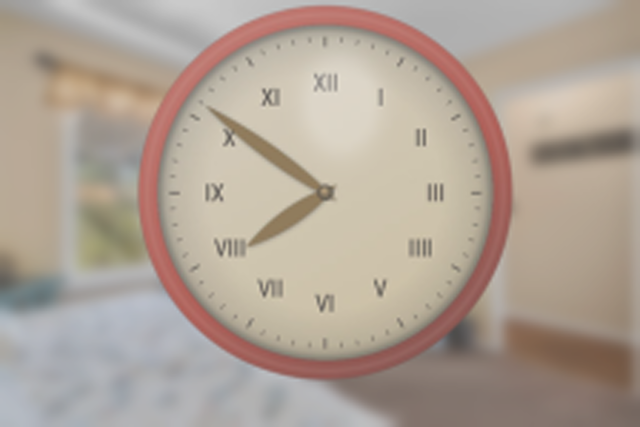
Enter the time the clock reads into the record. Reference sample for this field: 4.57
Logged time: 7.51
